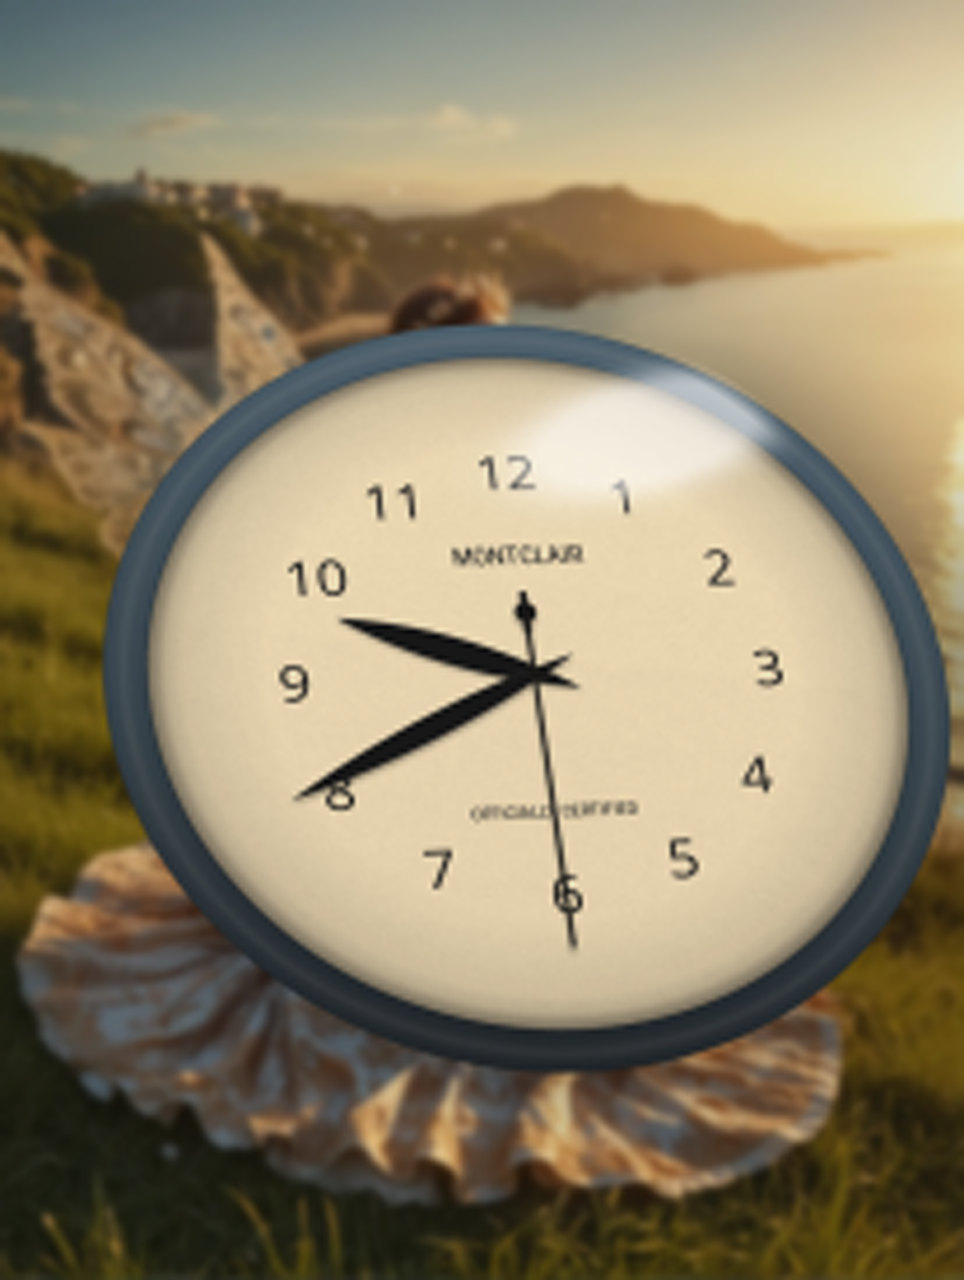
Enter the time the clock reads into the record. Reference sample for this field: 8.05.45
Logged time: 9.40.30
